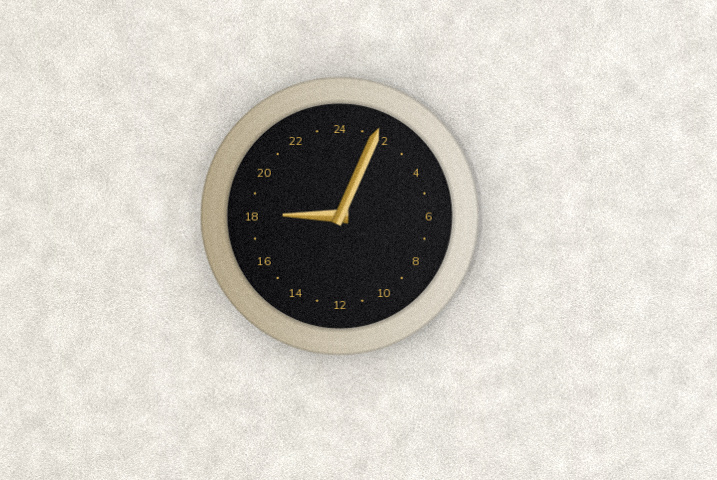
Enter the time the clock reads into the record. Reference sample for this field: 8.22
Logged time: 18.04
